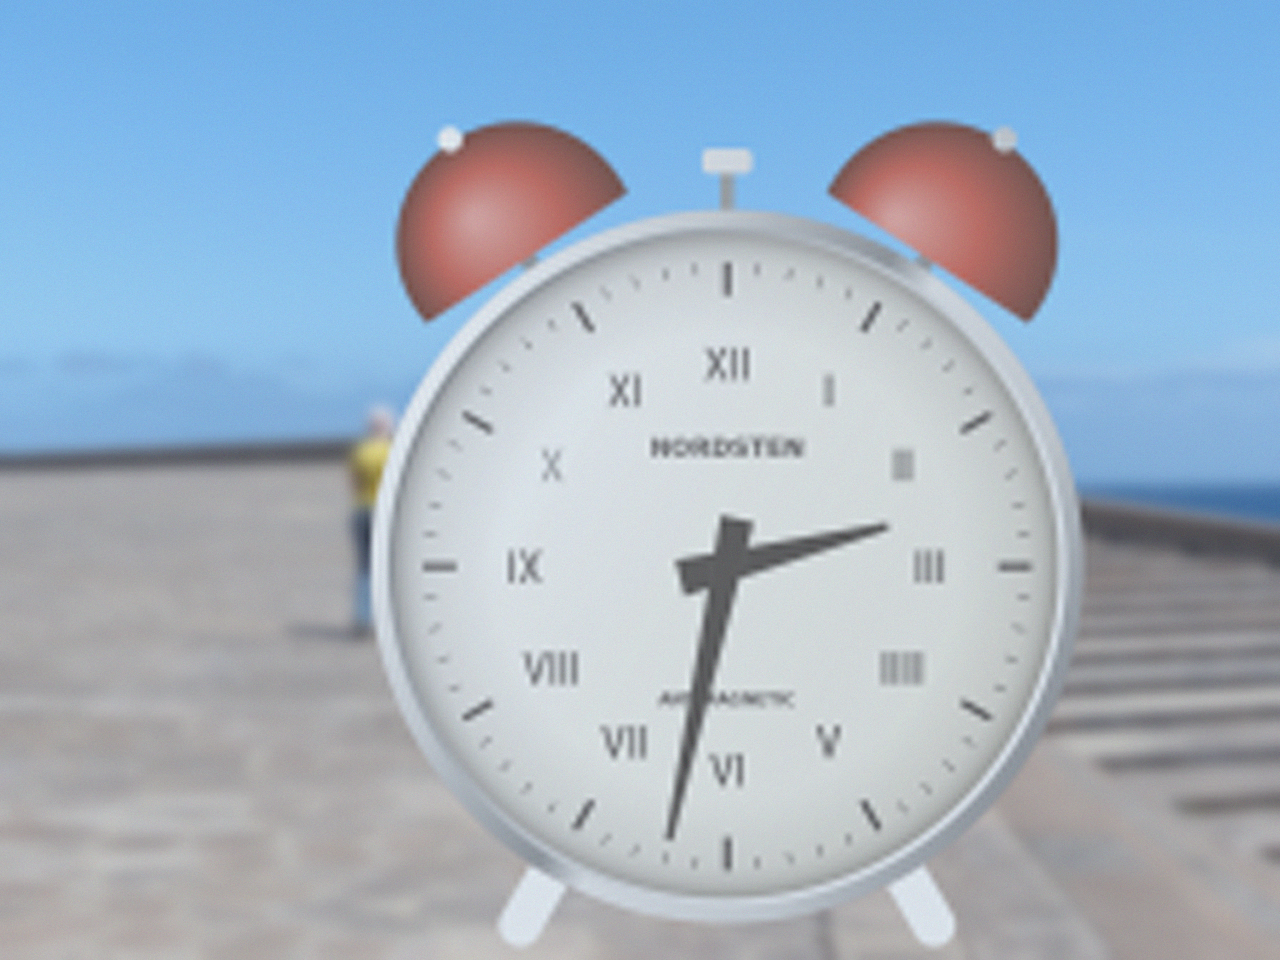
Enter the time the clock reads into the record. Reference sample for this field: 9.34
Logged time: 2.32
